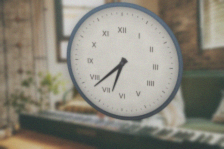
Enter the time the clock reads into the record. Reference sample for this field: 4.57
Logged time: 6.38
